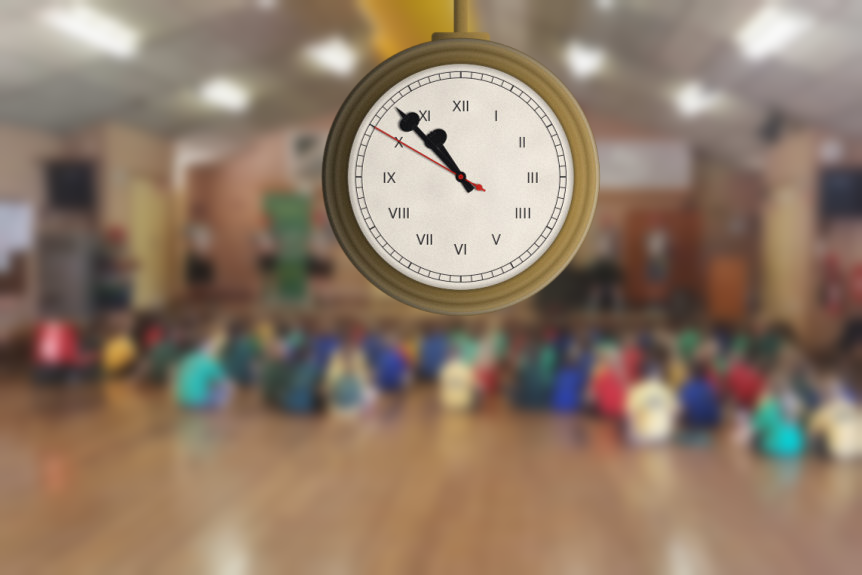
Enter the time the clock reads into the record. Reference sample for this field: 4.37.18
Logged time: 10.52.50
